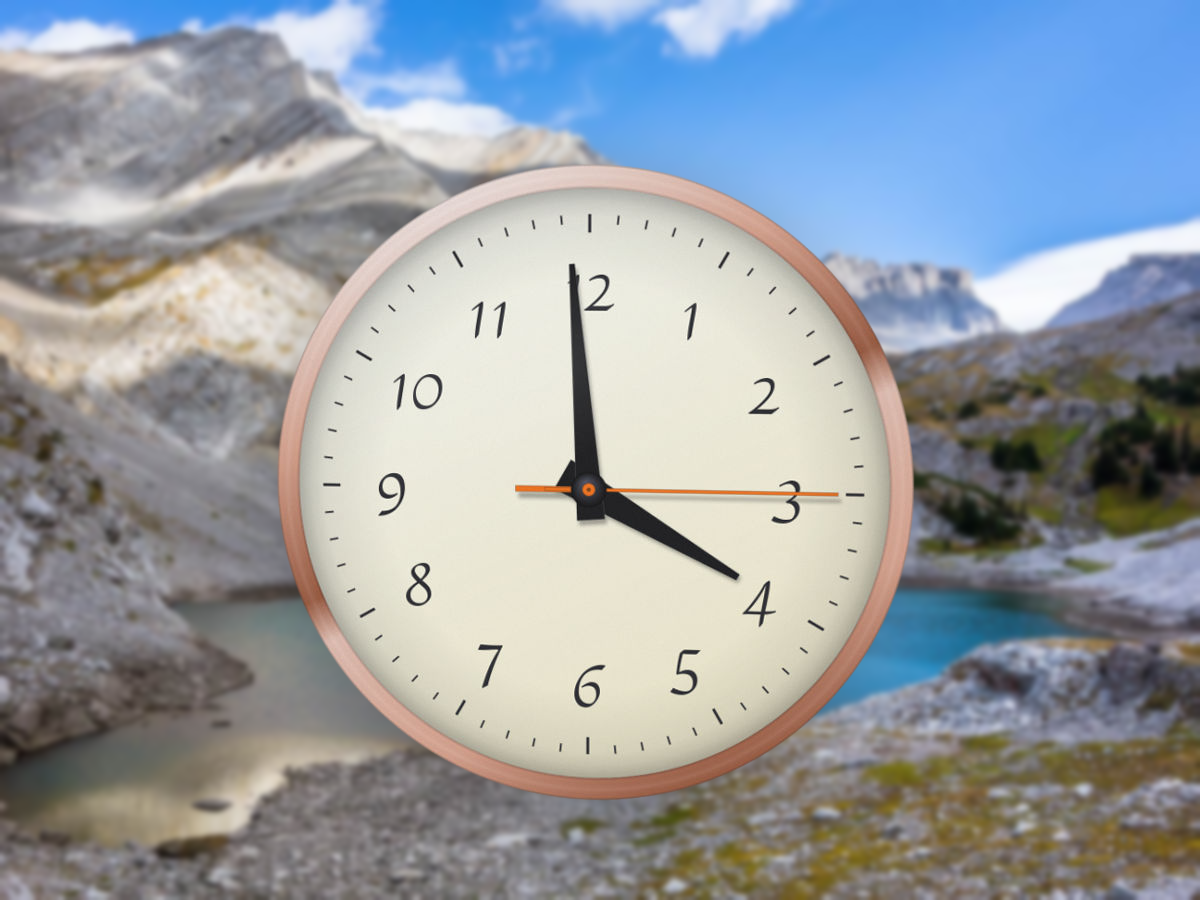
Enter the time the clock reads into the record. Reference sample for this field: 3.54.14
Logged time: 3.59.15
